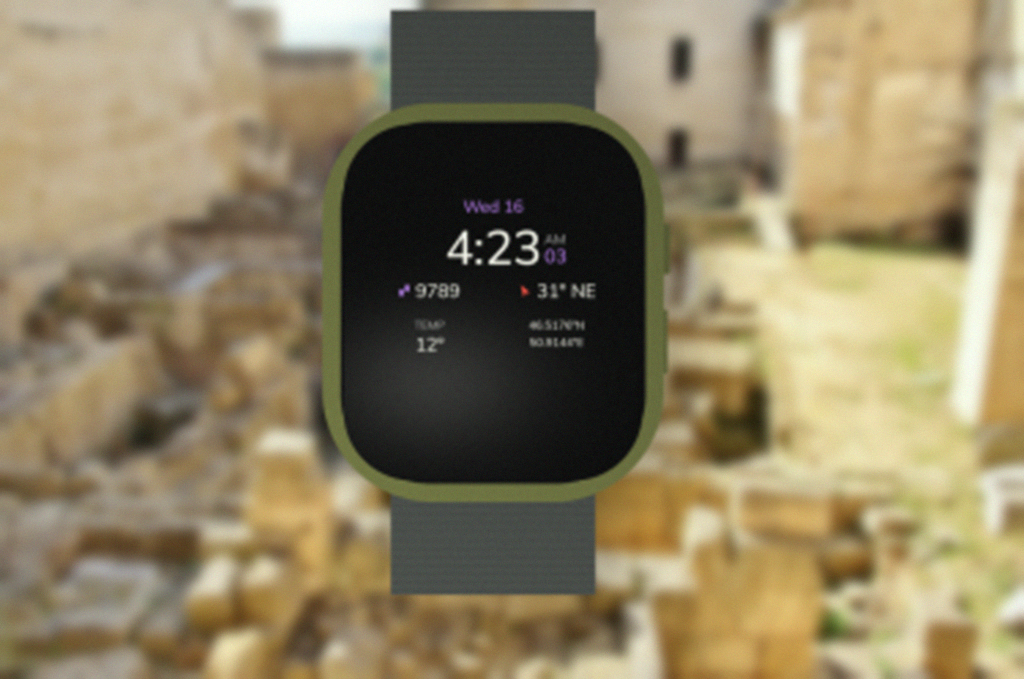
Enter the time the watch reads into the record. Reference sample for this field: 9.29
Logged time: 4.23
